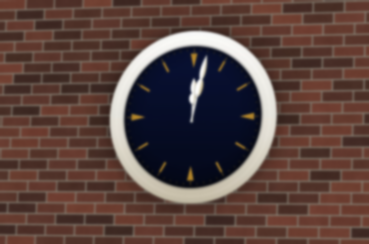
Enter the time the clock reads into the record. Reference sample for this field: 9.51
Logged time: 12.02
